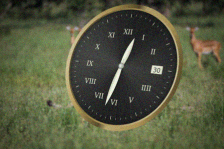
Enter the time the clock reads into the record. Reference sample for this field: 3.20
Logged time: 12.32
